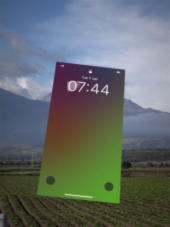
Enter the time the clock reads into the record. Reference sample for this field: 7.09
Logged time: 7.44
